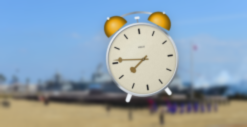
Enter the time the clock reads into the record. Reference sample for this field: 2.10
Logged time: 7.46
